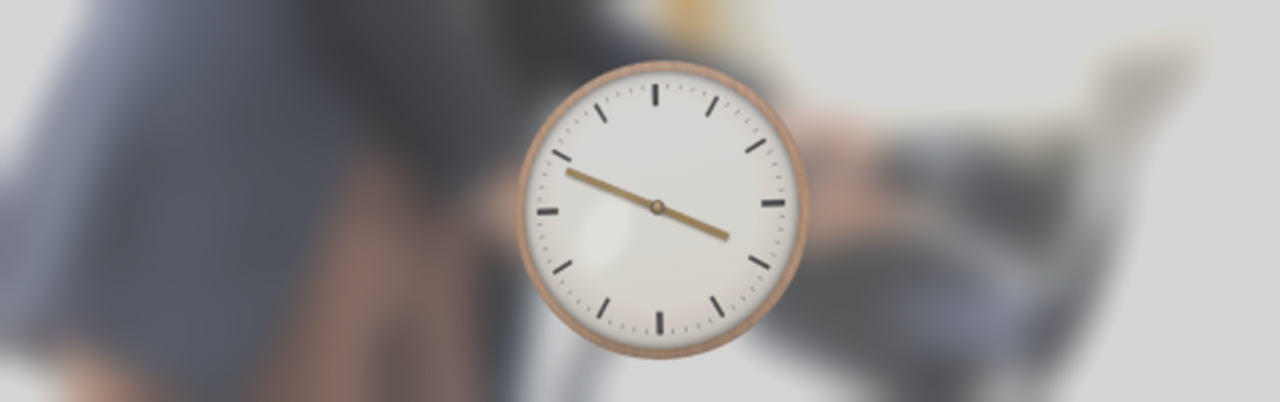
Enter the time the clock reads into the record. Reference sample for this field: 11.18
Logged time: 3.49
